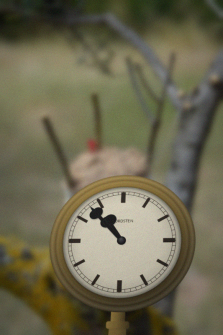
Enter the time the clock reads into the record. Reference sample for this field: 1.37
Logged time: 10.53
